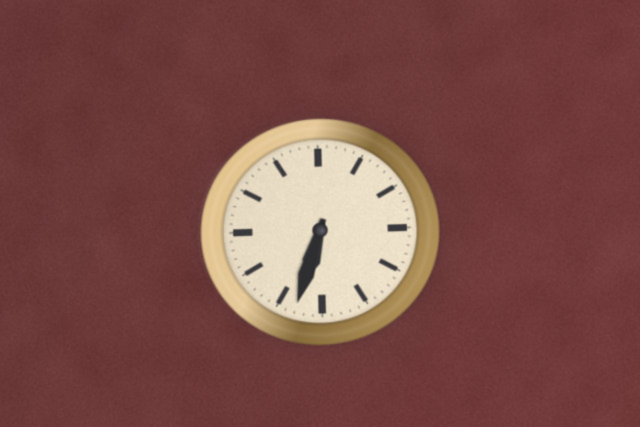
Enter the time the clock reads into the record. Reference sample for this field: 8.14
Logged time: 6.33
